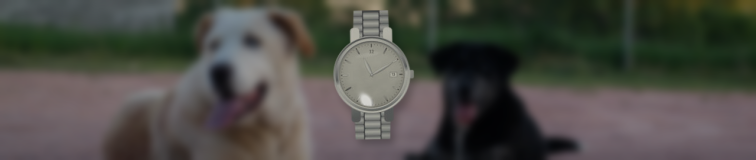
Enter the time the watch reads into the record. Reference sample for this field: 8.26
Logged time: 11.10
